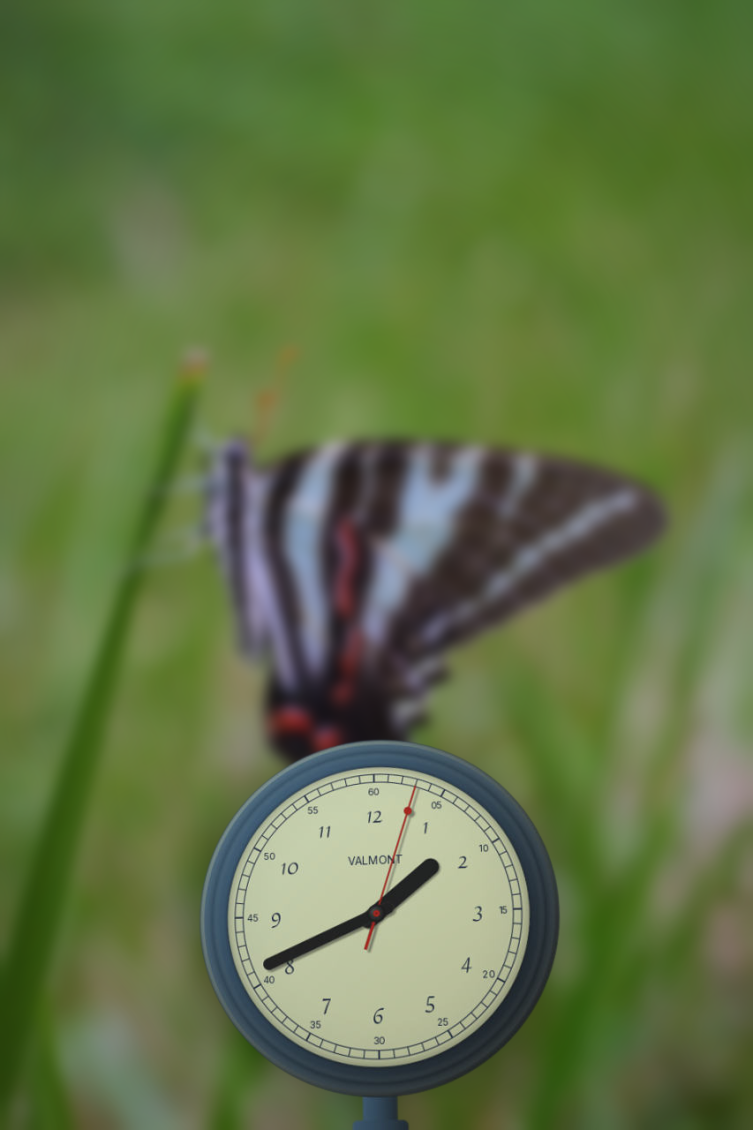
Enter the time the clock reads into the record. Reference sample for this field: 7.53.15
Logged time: 1.41.03
